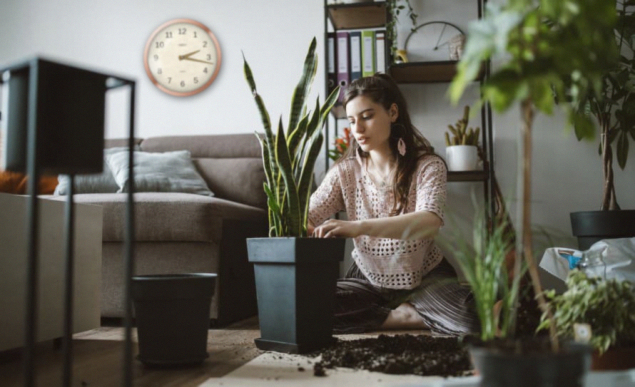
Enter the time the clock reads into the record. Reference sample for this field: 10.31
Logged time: 2.17
